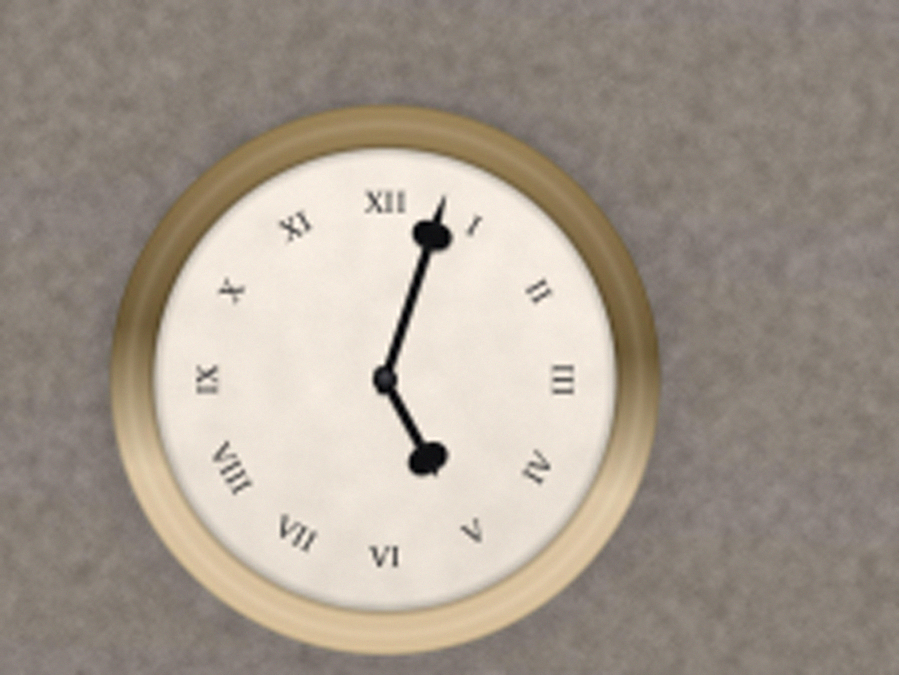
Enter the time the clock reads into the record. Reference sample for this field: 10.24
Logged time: 5.03
